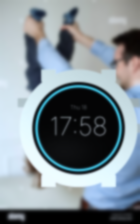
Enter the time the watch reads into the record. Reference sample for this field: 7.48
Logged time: 17.58
